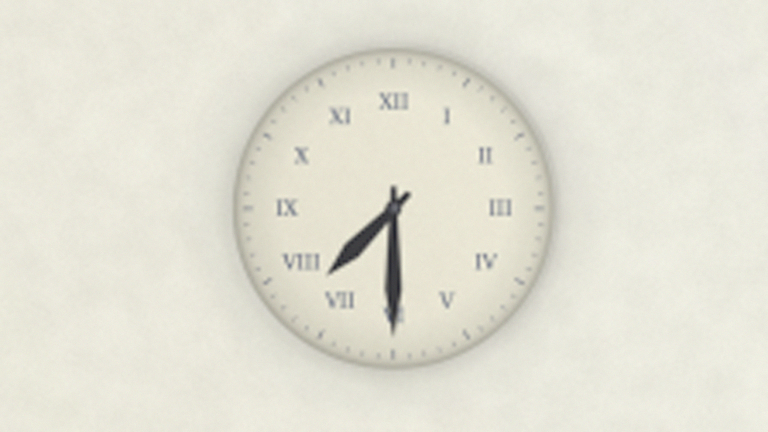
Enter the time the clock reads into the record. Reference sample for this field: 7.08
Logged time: 7.30
